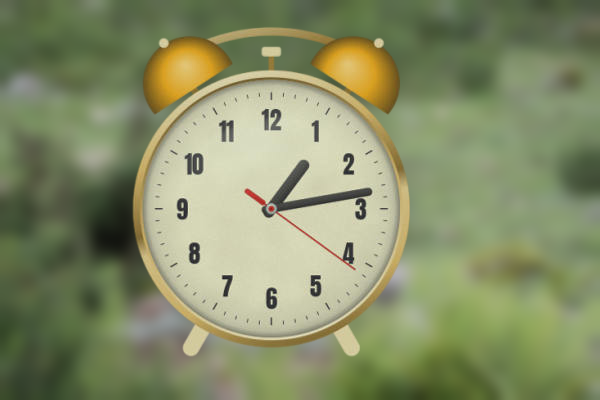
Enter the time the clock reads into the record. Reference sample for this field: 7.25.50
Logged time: 1.13.21
